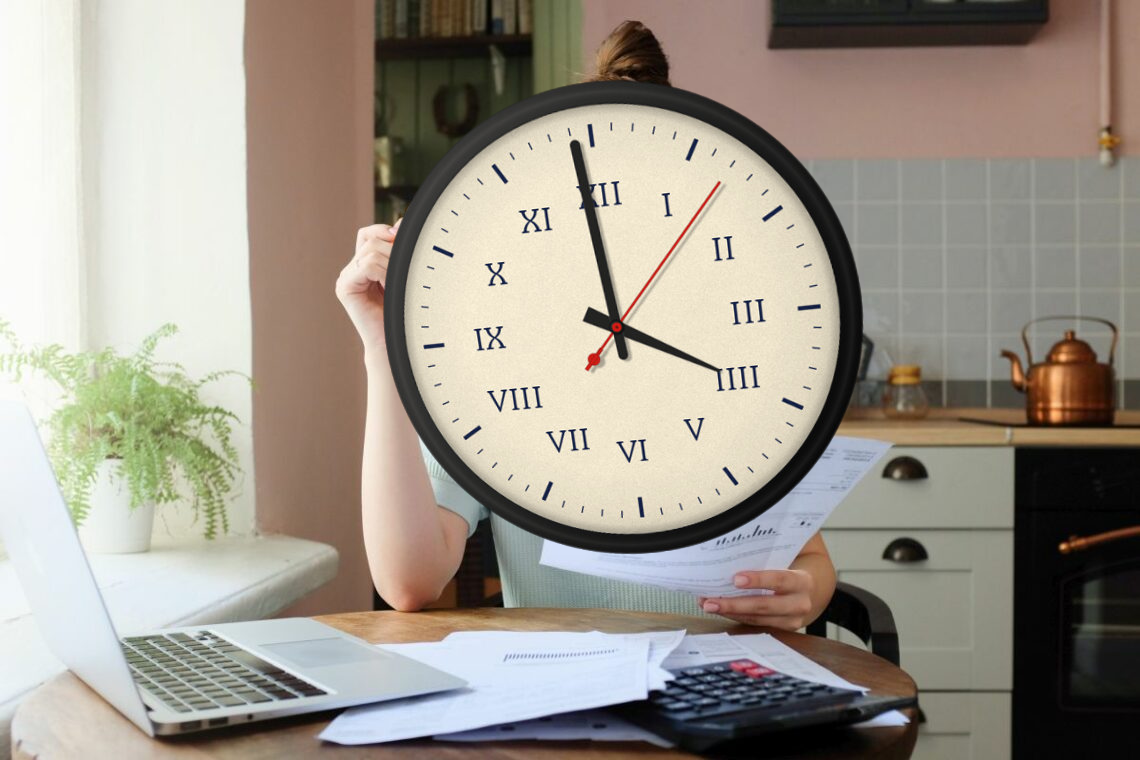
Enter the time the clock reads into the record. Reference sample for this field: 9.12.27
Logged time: 3.59.07
